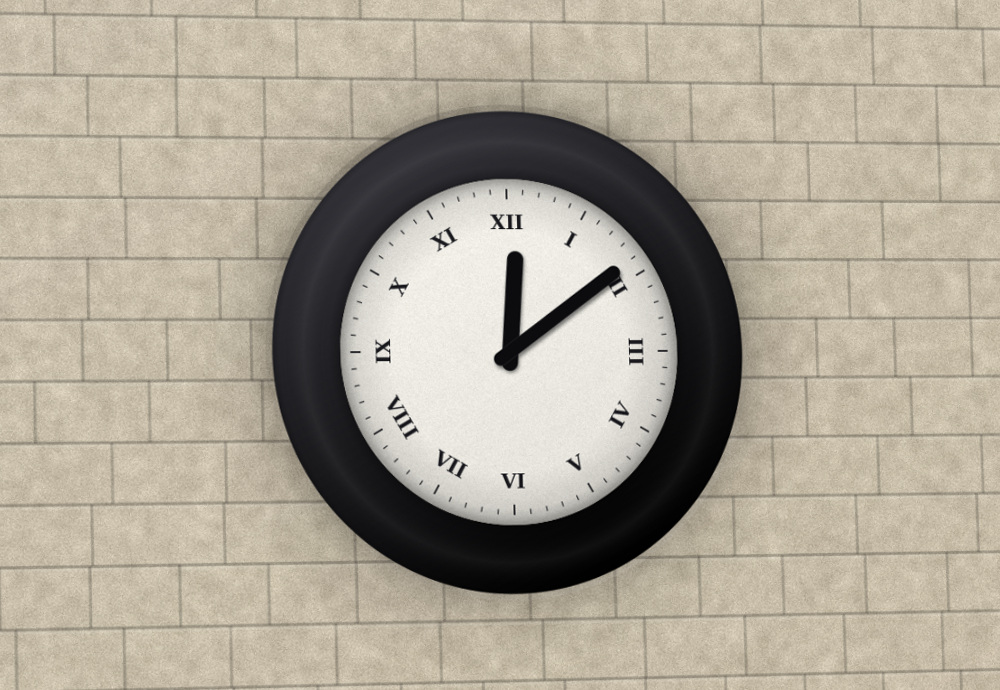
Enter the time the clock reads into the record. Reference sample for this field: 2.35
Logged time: 12.09
